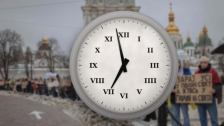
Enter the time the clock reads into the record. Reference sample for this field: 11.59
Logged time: 6.58
